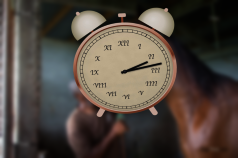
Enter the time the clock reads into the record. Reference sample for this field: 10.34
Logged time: 2.13
